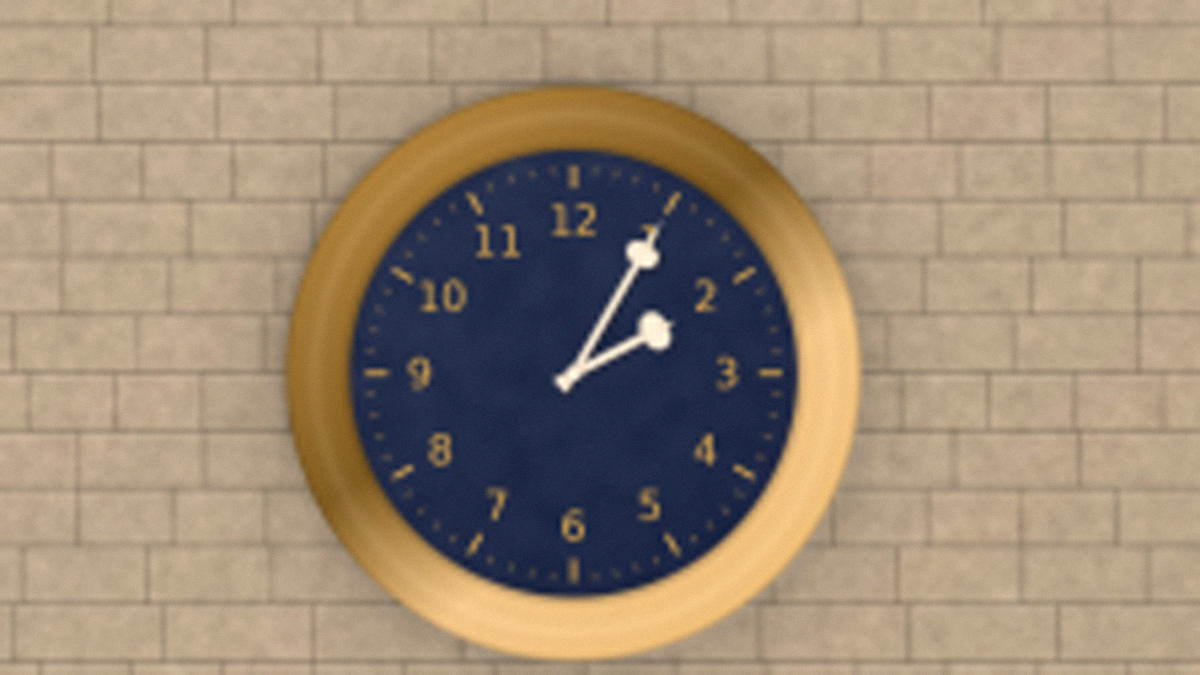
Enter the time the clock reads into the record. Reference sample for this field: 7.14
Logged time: 2.05
